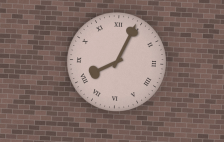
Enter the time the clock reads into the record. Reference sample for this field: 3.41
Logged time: 8.04
